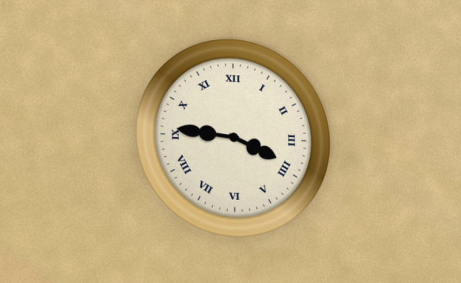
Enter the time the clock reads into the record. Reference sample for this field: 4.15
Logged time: 3.46
